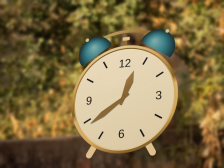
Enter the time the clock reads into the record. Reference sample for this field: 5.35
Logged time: 12.39
